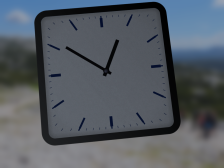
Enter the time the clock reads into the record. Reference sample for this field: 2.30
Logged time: 12.51
